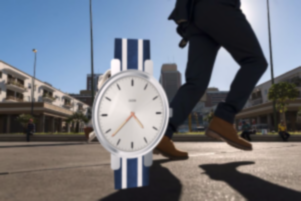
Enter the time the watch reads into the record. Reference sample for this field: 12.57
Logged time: 4.38
